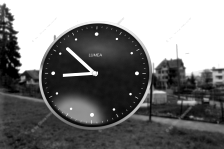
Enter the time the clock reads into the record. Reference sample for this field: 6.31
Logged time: 8.52
